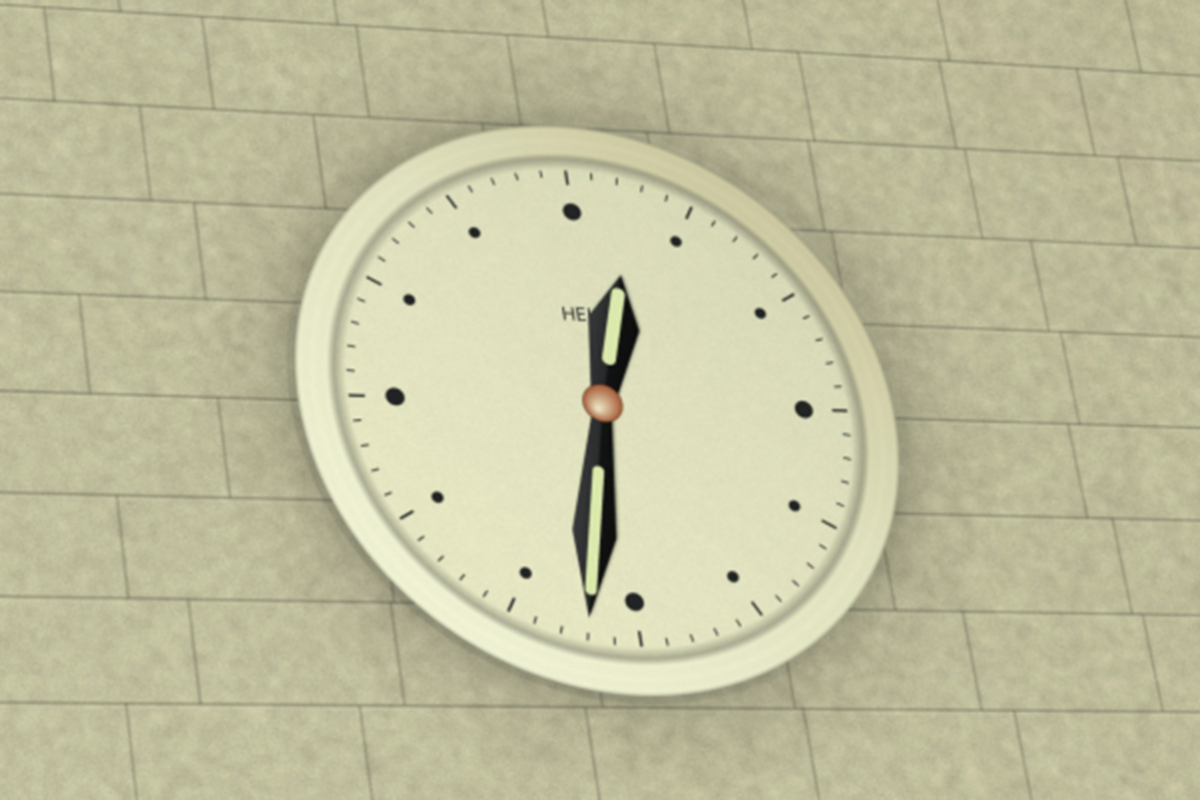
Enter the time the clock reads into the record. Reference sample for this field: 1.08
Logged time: 12.32
